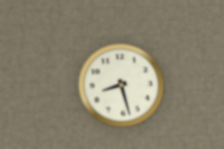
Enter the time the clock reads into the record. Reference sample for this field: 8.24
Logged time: 8.28
